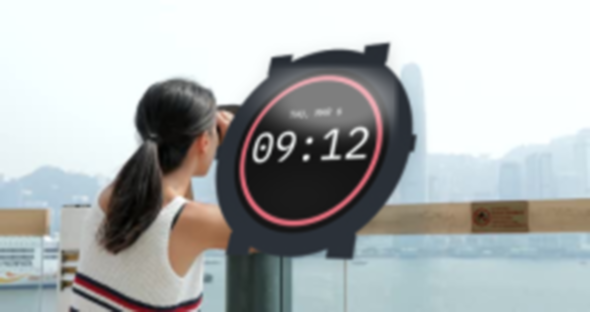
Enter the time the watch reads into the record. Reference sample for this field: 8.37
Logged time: 9.12
